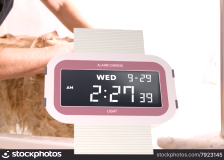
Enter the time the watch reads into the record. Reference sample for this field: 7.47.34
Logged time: 2.27.39
